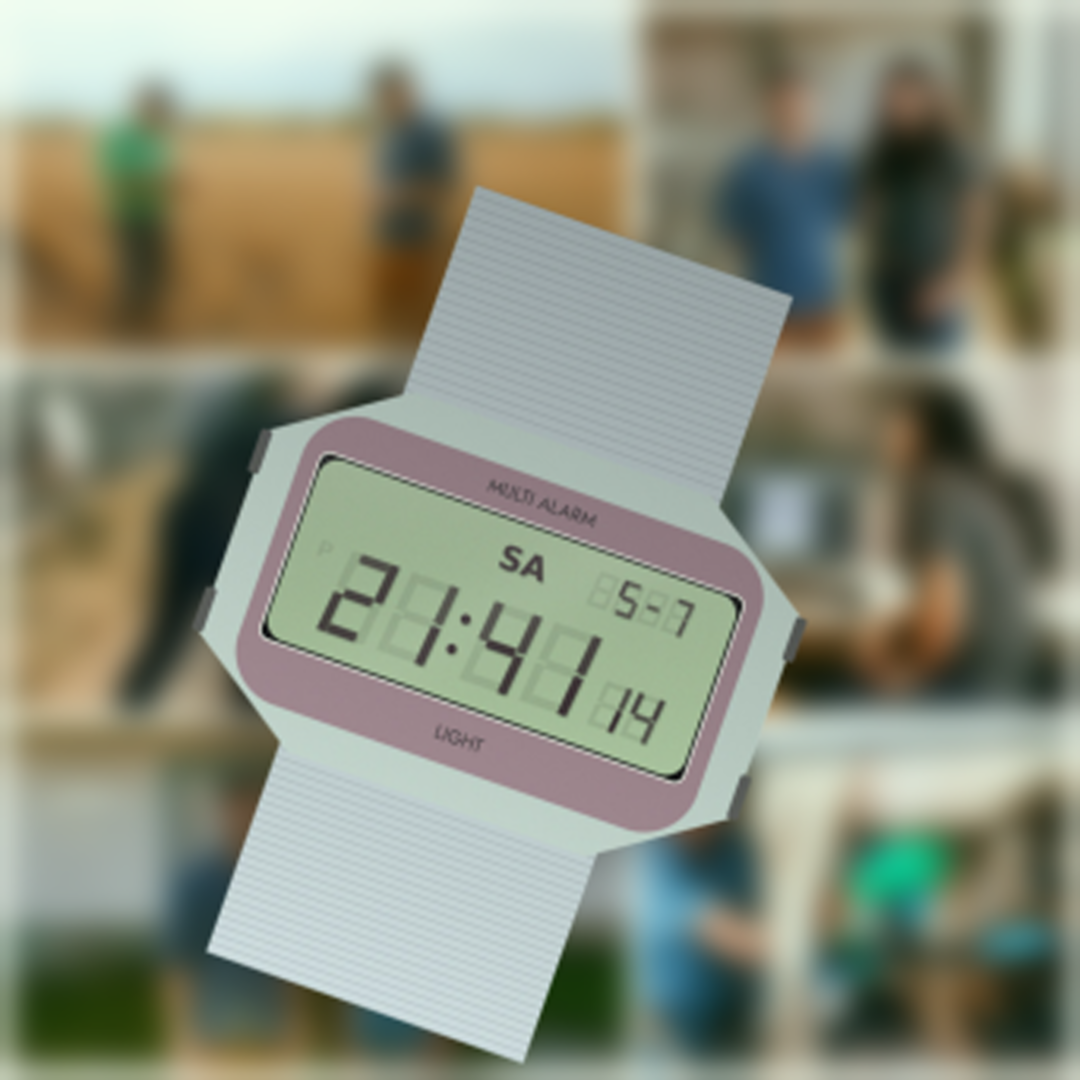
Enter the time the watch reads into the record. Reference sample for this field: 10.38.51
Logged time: 21.41.14
